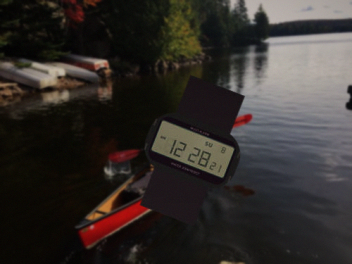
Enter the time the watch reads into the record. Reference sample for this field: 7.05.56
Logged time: 12.28.21
